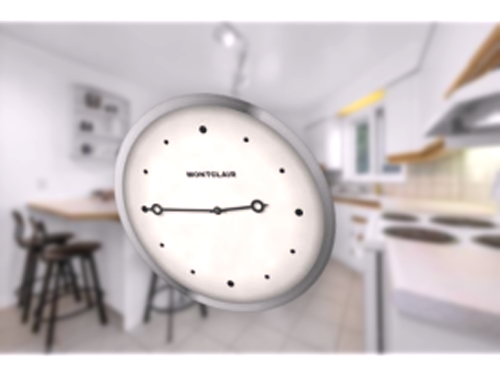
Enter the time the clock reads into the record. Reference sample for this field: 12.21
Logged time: 2.45
